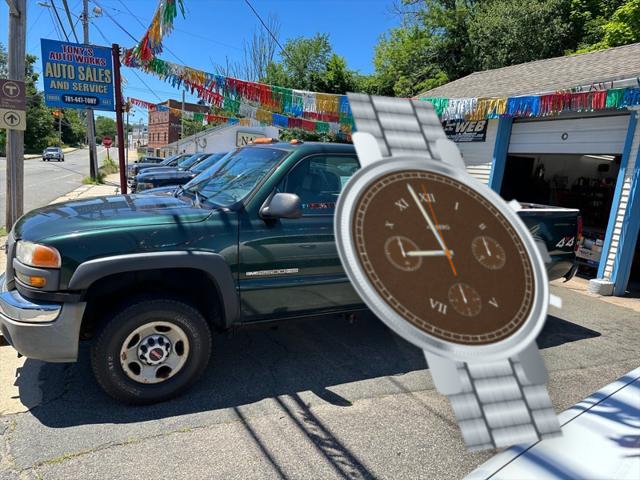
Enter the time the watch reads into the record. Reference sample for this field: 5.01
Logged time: 8.58
